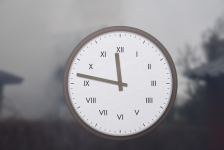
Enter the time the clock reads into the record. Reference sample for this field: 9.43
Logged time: 11.47
